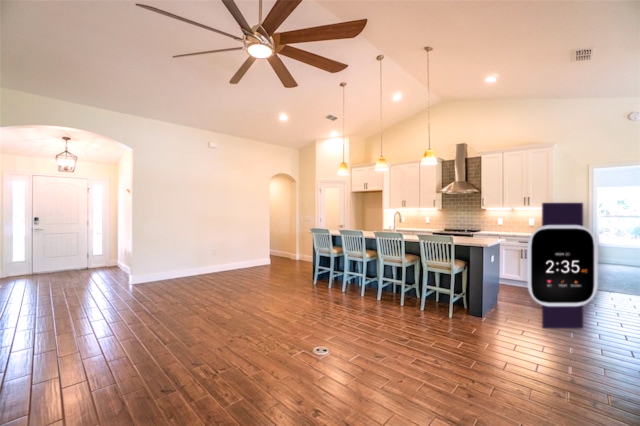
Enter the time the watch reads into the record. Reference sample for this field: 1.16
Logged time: 2.35
